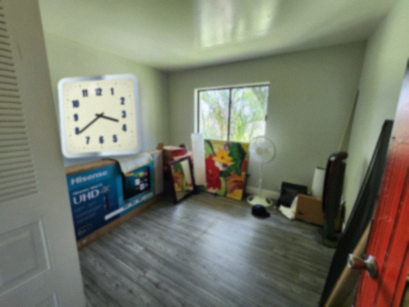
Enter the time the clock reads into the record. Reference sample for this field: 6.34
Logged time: 3.39
